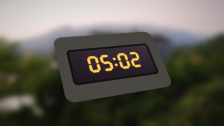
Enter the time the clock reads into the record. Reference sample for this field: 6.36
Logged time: 5.02
